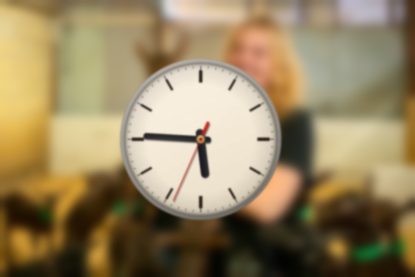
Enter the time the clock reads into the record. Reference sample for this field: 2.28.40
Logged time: 5.45.34
